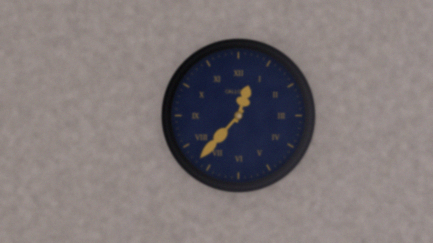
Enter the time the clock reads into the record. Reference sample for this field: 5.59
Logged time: 12.37
